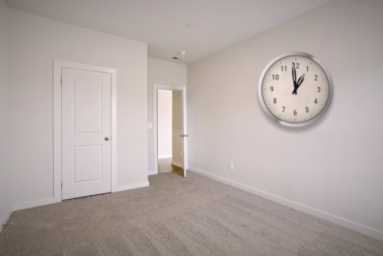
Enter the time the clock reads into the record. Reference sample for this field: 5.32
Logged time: 12.59
